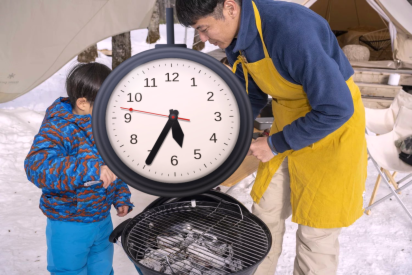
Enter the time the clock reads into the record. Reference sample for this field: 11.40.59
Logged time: 5.34.47
